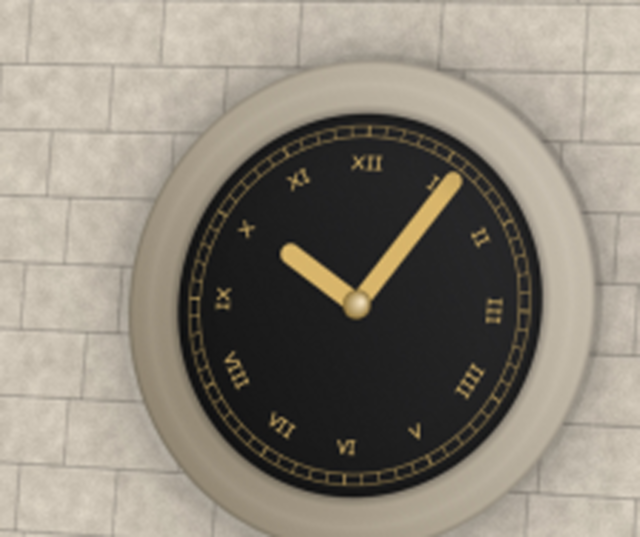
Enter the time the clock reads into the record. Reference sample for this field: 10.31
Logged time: 10.06
